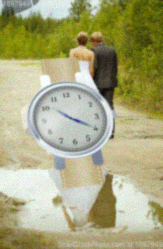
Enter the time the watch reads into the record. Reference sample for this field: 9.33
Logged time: 10.20
